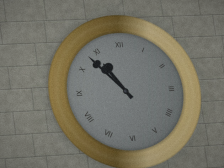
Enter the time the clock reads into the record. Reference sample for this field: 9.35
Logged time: 10.53
